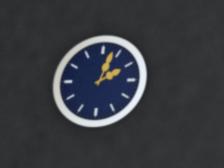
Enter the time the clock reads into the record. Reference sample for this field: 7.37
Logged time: 2.03
